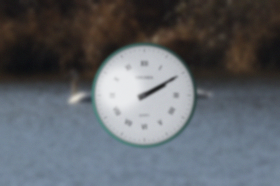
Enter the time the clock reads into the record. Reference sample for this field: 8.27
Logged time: 2.10
